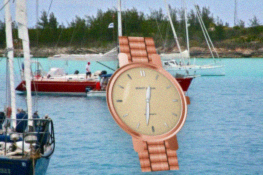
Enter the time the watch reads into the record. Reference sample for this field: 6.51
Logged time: 12.32
